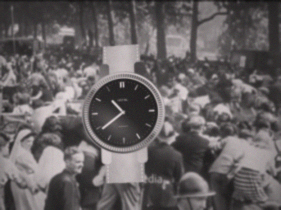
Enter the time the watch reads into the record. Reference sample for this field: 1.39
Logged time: 10.39
